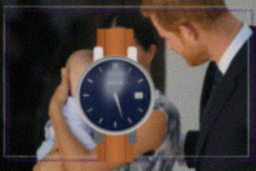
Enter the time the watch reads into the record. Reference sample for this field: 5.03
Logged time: 5.27
